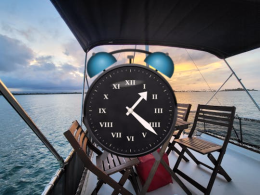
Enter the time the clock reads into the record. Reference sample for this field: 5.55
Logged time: 1.22
